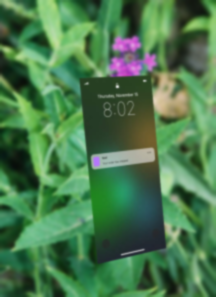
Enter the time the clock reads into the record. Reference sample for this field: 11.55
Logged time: 8.02
